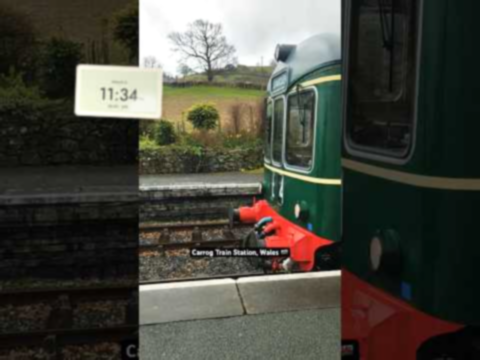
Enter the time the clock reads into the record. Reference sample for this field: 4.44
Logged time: 11.34
